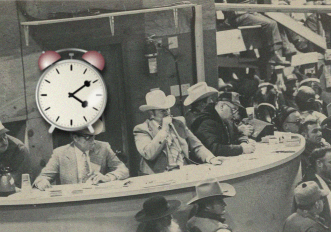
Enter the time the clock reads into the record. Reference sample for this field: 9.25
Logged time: 4.09
